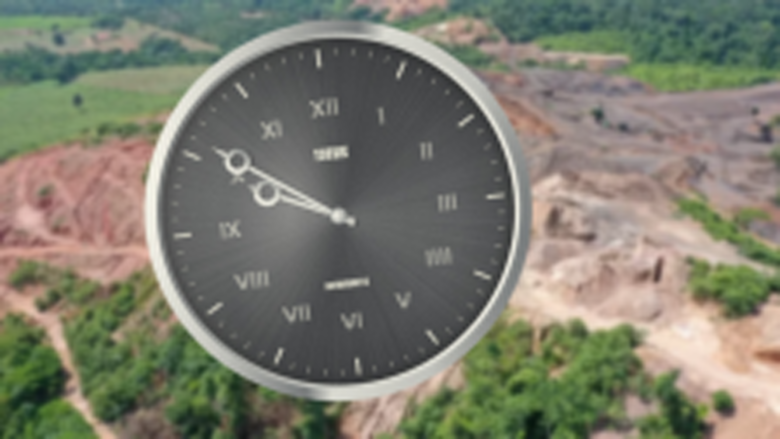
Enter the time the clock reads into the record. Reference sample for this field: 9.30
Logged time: 9.51
